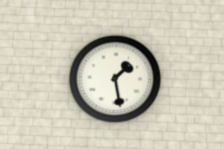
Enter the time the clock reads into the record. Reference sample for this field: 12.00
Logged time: 1.28
